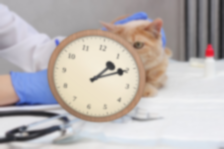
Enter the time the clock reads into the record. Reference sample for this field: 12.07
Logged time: 1.10
